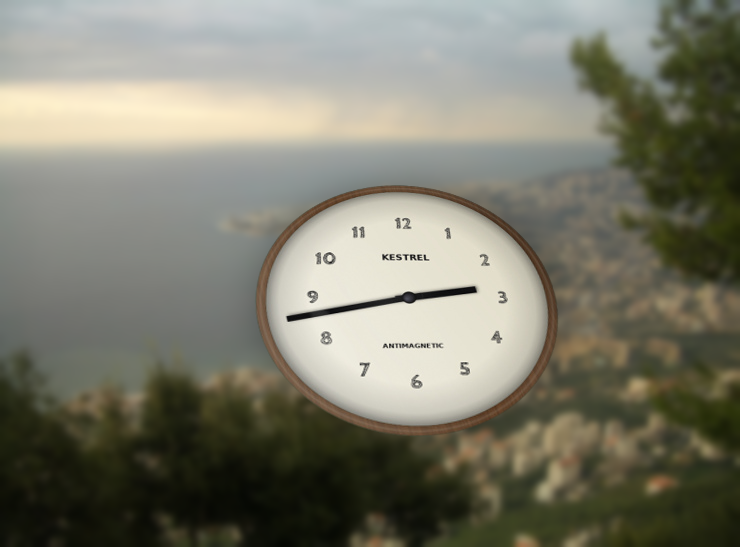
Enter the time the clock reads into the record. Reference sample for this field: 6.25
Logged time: 2.43
